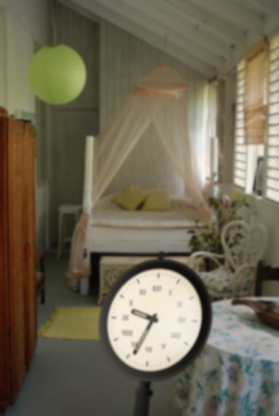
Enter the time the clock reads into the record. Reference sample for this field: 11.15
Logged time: 9.34
